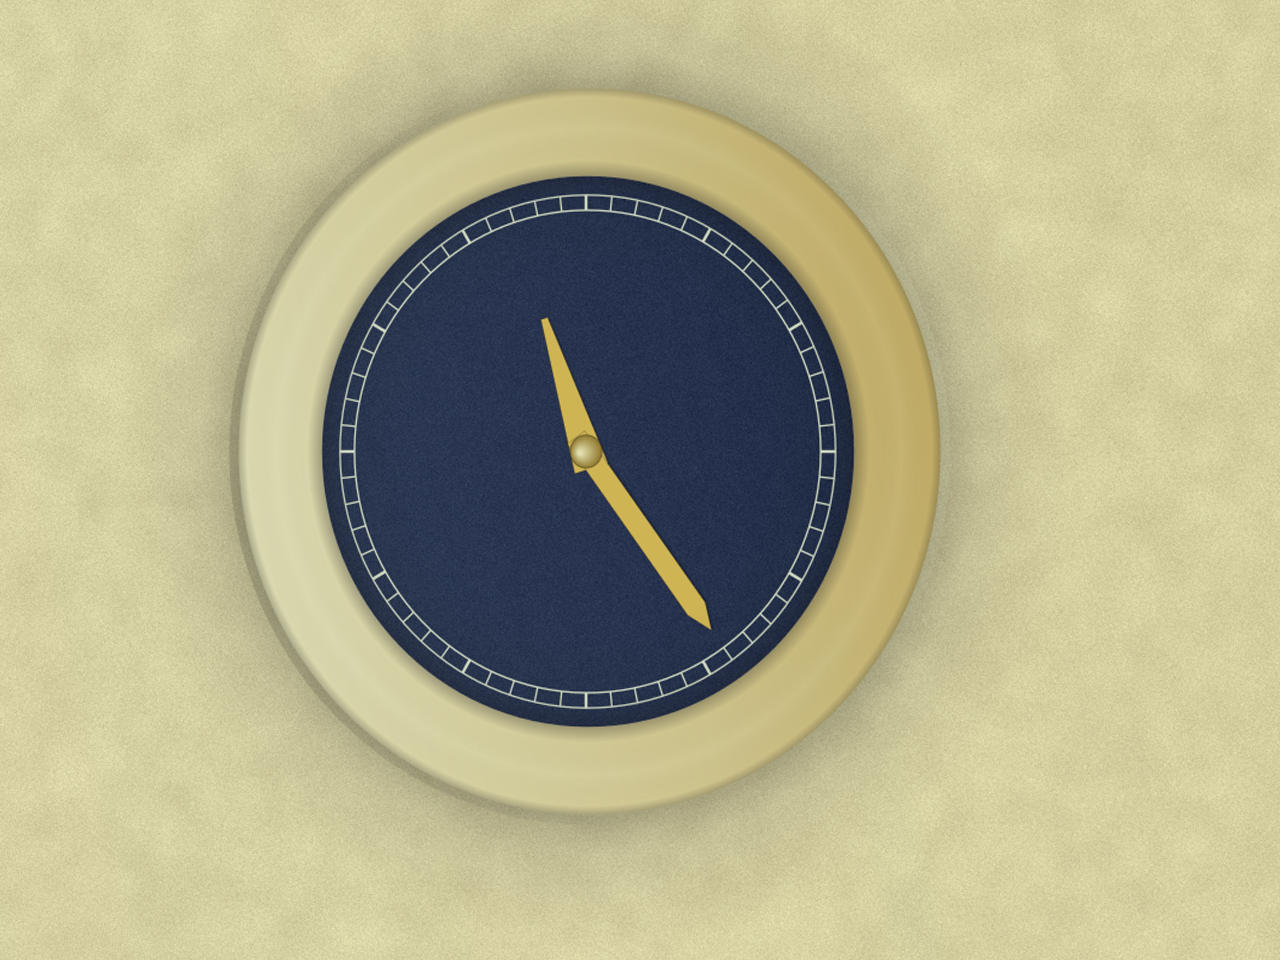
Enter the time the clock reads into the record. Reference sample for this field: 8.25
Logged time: 11.24
